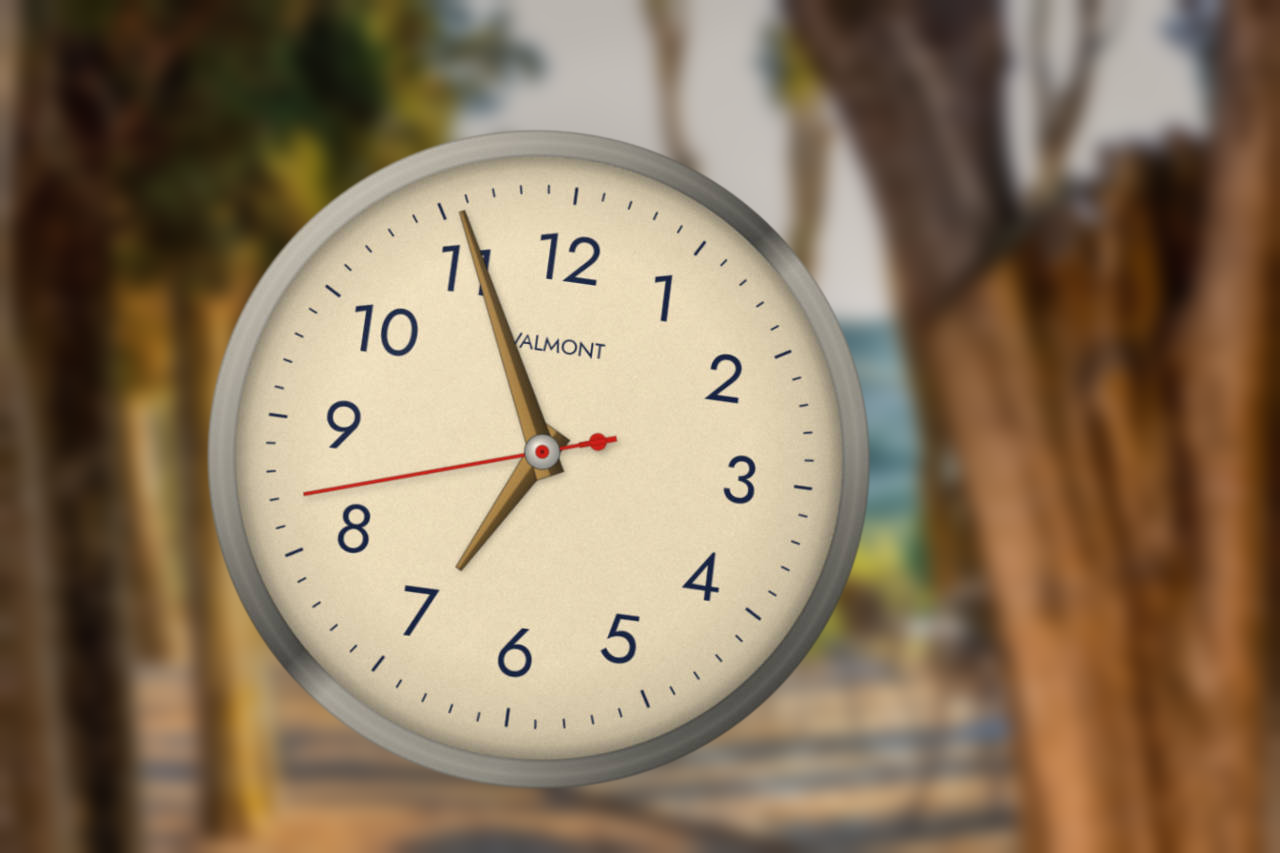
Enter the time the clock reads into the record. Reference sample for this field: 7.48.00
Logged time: 6.55.42
